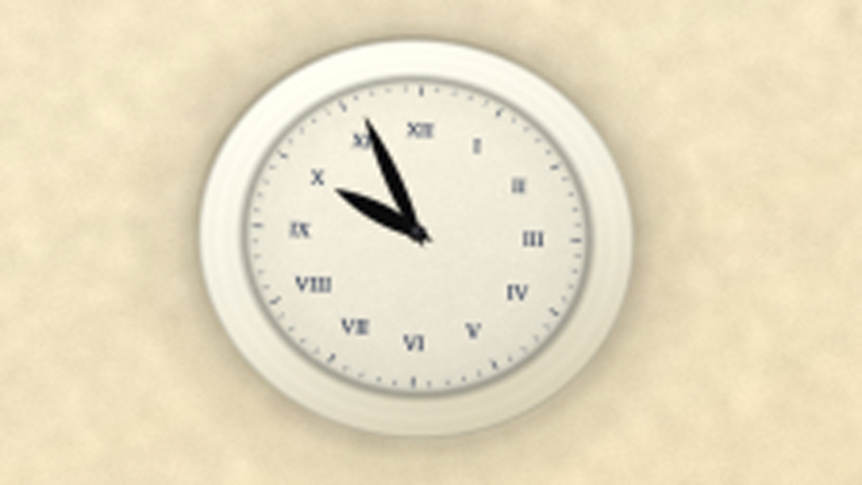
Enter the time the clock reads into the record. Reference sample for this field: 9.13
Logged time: 9.56
